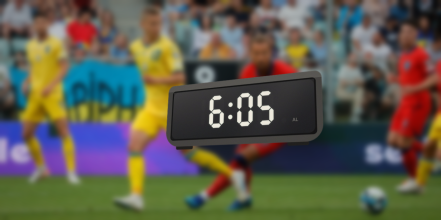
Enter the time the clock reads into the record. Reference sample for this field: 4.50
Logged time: 6.05
